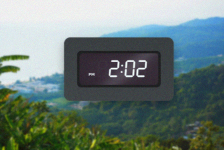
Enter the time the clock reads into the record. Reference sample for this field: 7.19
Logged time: 2.02
